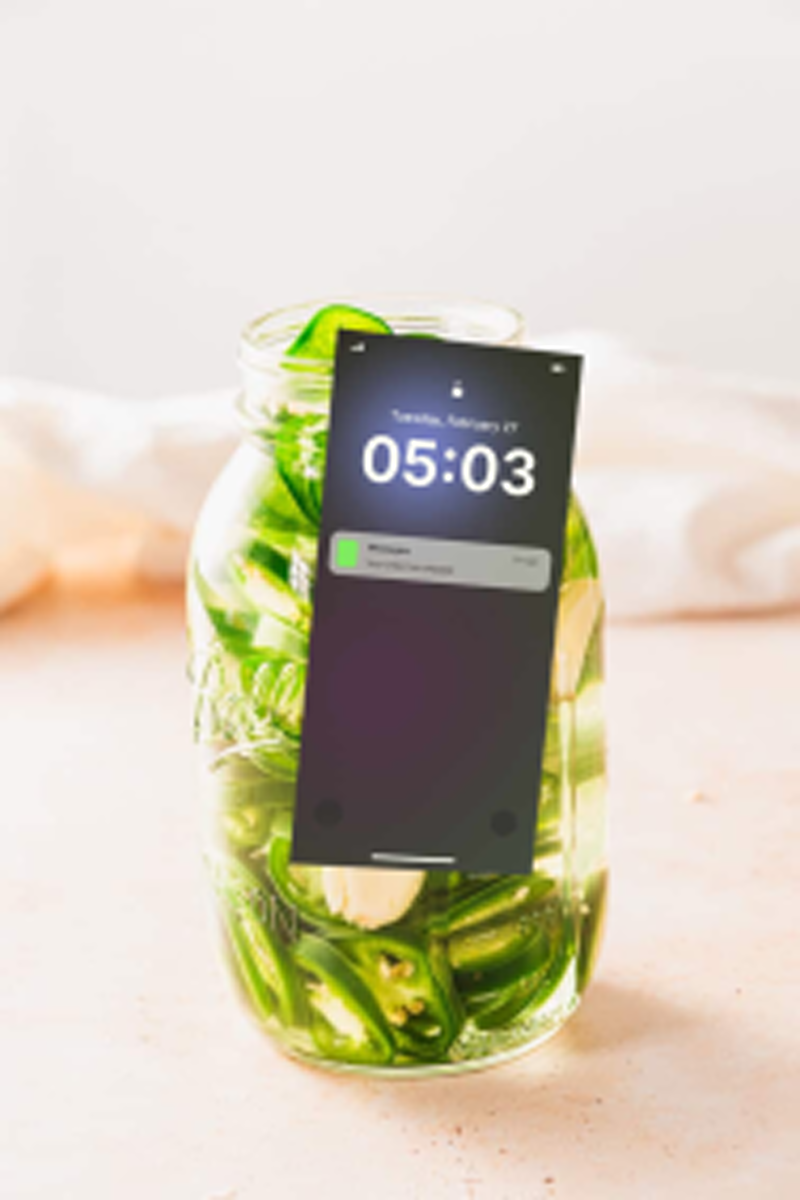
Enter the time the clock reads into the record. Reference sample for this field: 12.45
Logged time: 5.03
